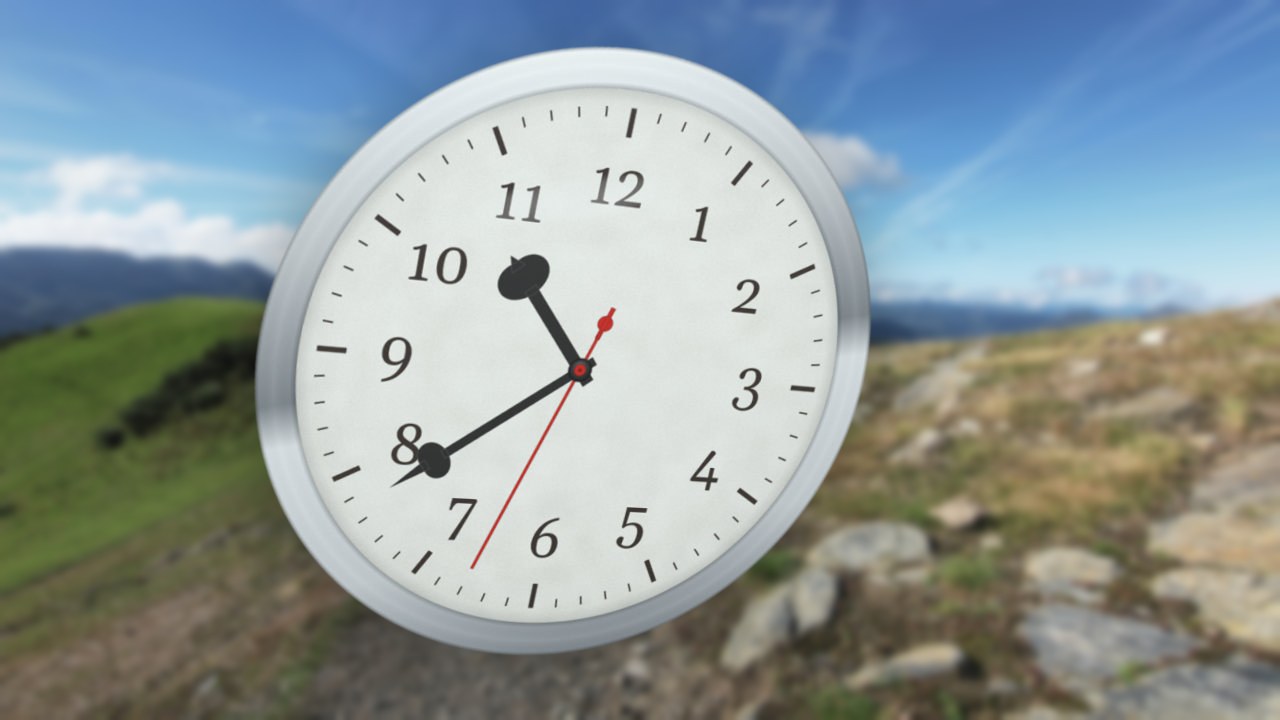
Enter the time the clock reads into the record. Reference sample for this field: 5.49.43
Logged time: 10.38.33
